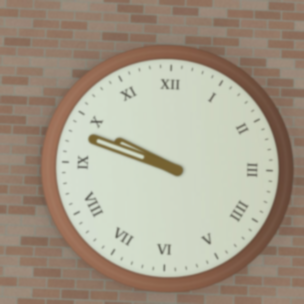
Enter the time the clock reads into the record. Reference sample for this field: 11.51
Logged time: 9.48
